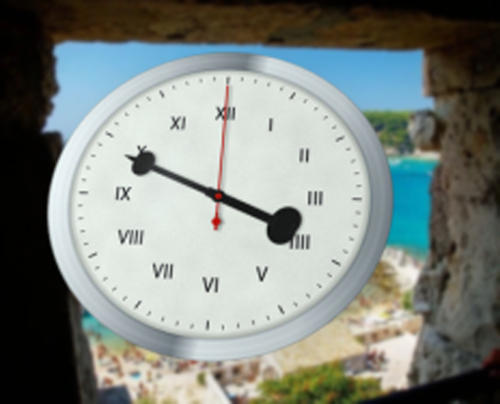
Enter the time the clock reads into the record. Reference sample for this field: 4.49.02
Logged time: 3.49.00
